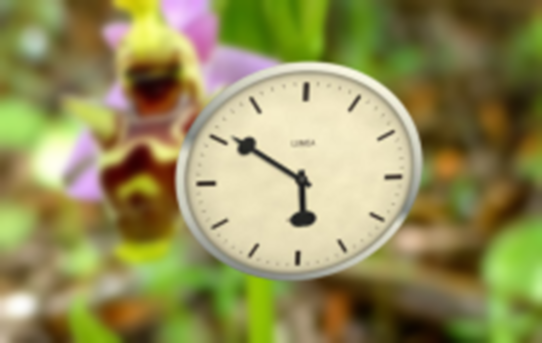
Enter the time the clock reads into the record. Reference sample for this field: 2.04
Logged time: 5.51
